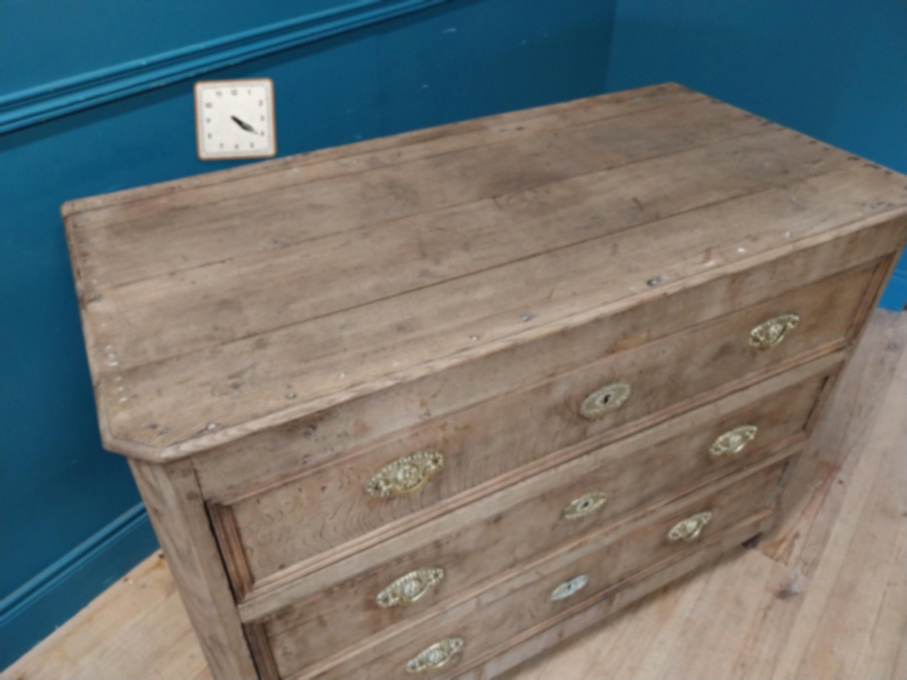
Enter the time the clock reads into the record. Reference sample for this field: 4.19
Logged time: 4.21
